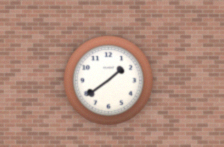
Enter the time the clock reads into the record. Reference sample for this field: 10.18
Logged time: 1.39
